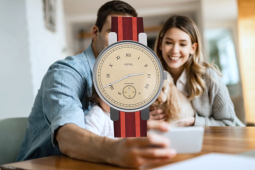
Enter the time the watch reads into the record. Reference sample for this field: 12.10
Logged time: 2.41
